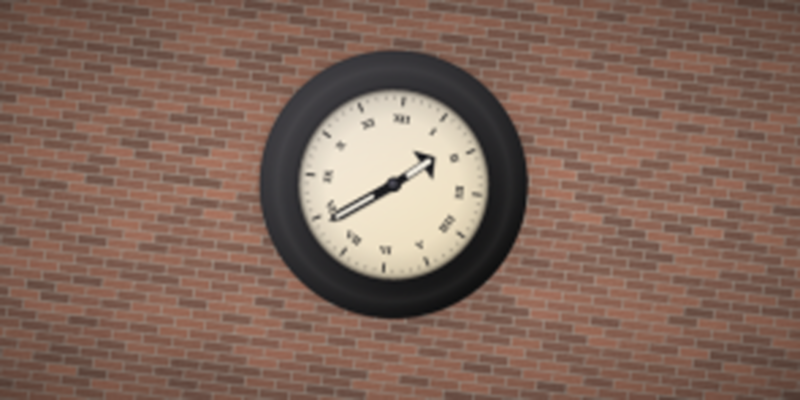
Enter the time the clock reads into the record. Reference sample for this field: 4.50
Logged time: 1.39
